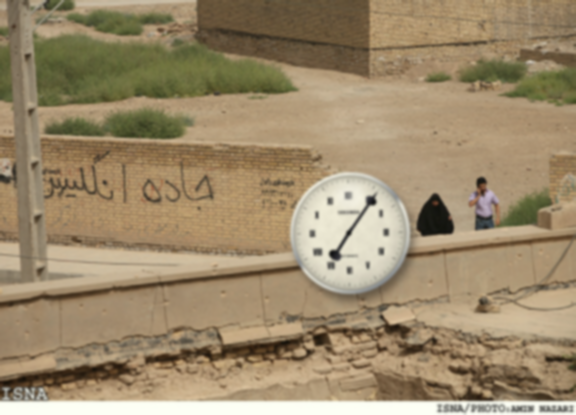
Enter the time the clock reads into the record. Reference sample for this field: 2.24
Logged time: 7.06
